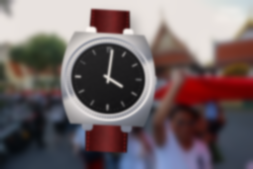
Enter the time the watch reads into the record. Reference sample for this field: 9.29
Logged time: 4.01
